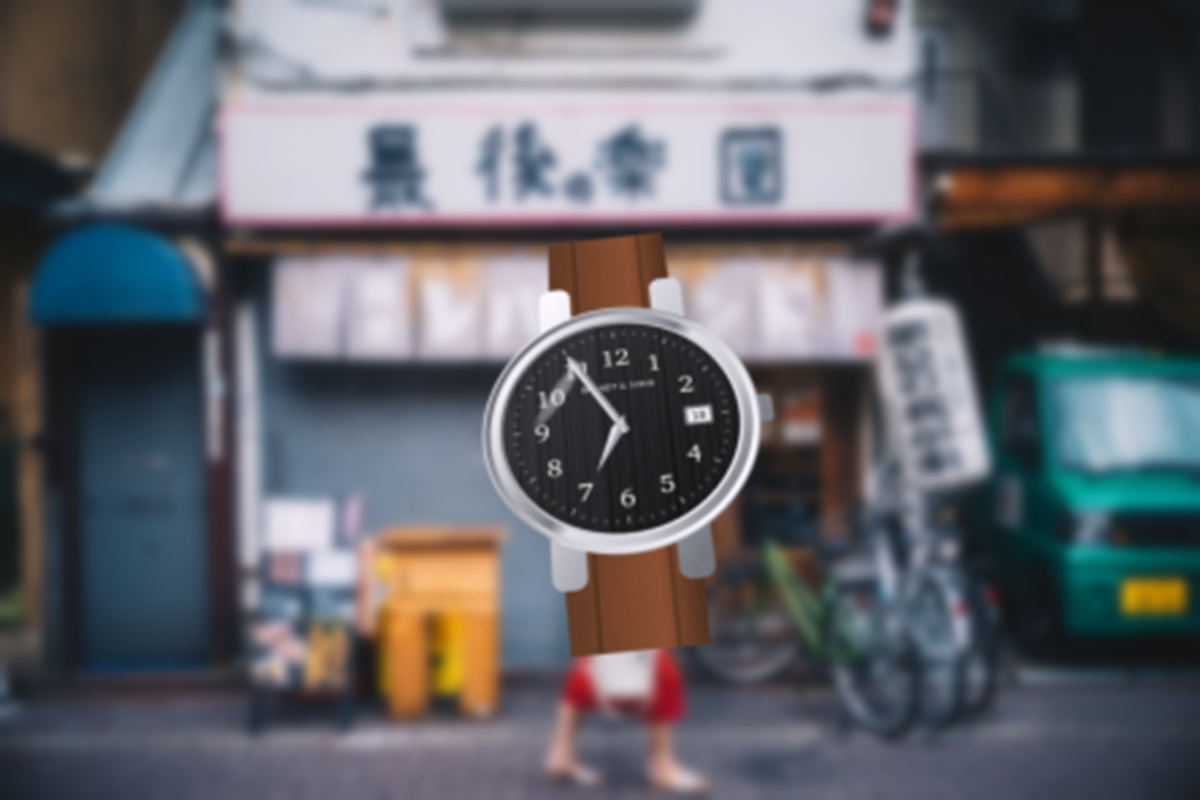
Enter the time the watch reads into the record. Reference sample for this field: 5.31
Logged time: 6.55
